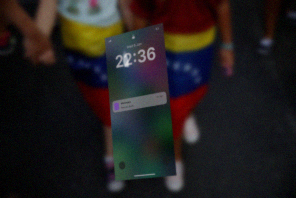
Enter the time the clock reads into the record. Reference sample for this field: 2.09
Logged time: 22.36
